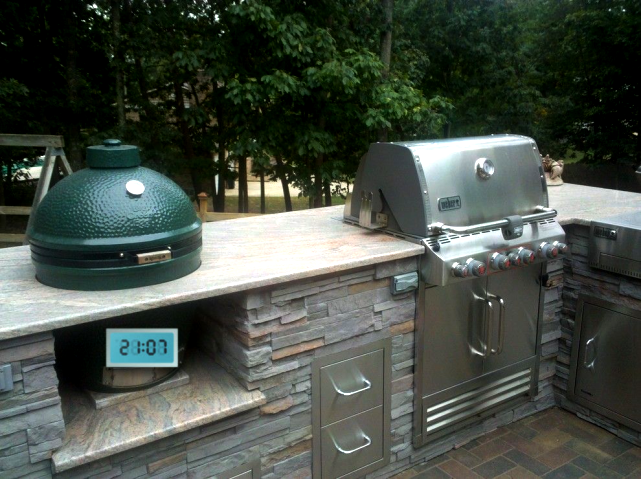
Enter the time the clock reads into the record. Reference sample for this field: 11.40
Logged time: 21.07
